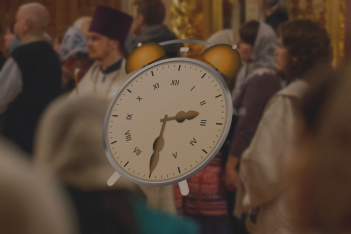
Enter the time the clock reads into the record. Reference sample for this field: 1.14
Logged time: 2.30
